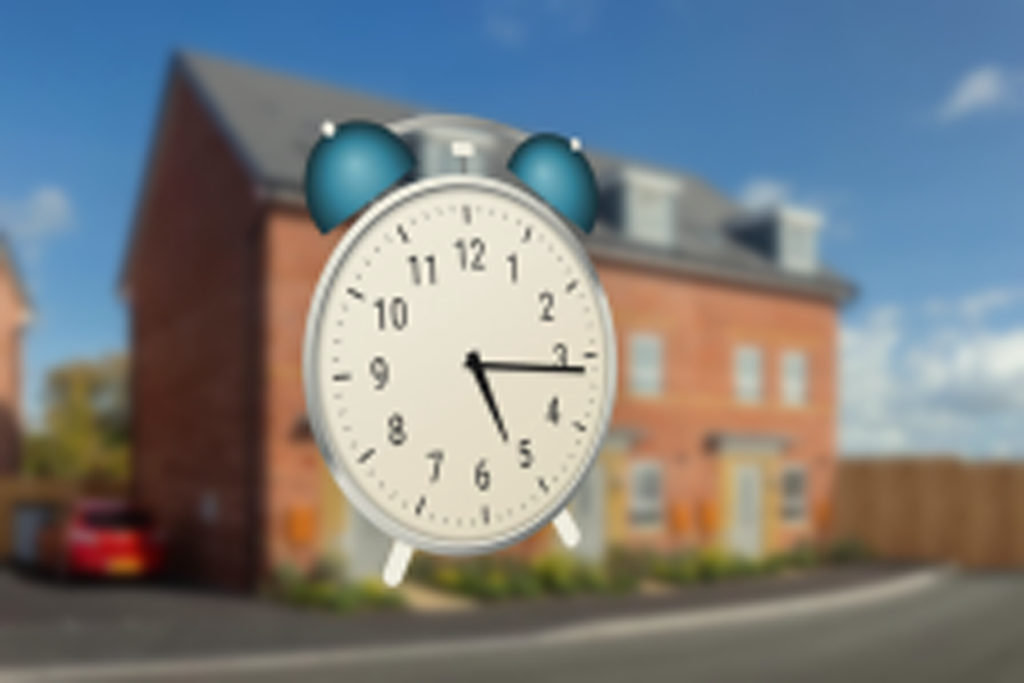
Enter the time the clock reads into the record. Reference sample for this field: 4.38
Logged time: 5.16
